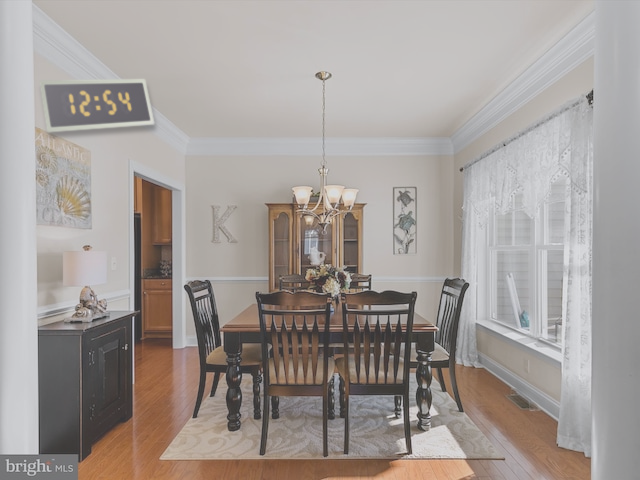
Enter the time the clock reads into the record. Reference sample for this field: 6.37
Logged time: 12.54
